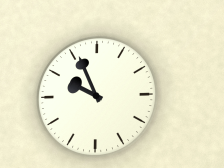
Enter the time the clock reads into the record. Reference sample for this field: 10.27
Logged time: 9.56
